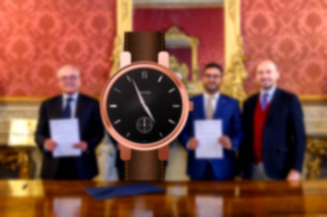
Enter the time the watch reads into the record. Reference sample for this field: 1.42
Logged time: 4.56
